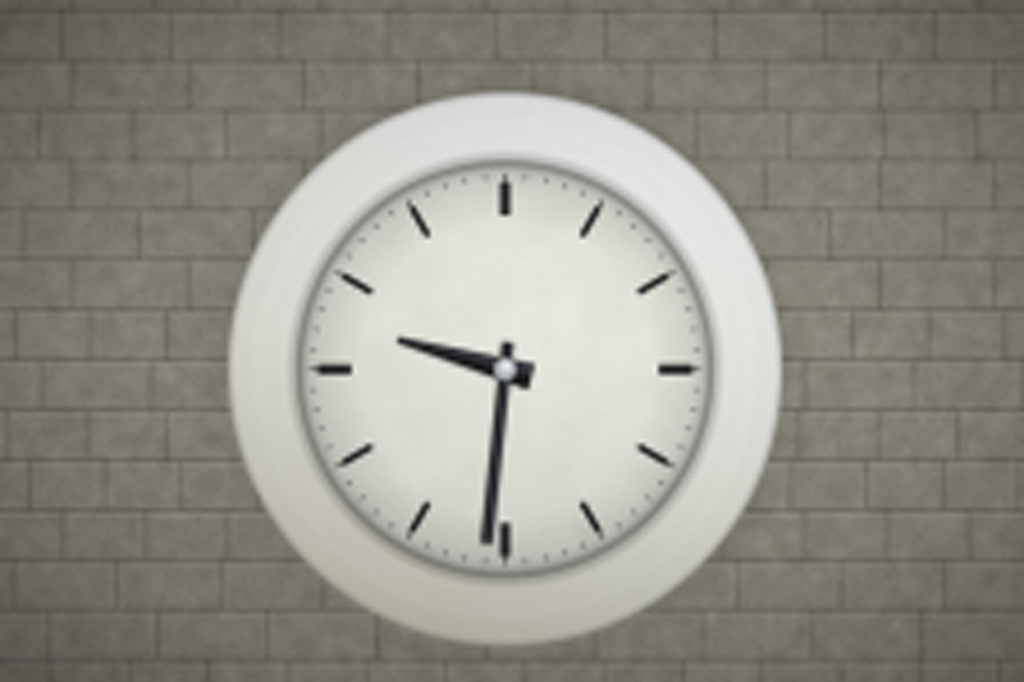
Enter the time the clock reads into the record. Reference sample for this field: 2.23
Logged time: 9.31
